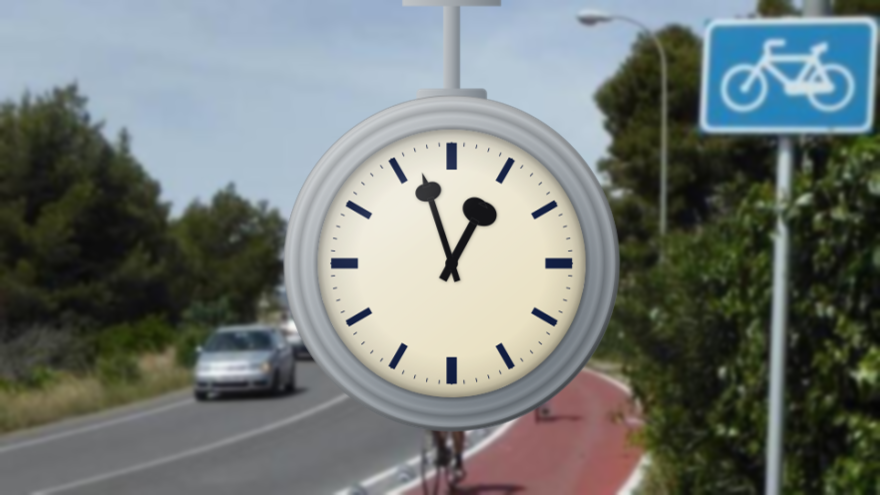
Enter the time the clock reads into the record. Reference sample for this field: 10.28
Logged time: 12.57
